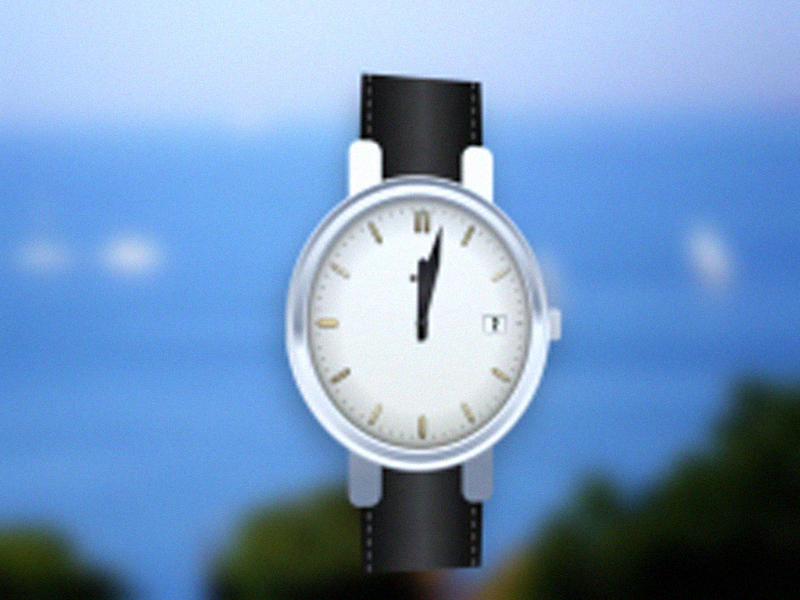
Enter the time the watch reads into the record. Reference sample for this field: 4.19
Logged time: 12.02
